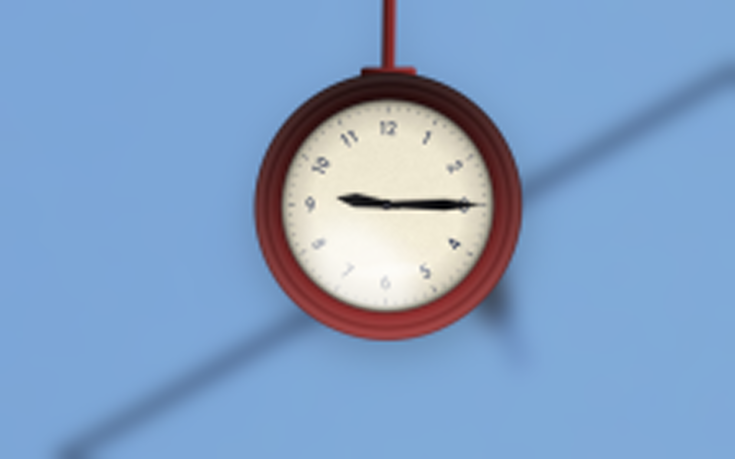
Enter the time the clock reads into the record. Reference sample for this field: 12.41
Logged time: 9.15
